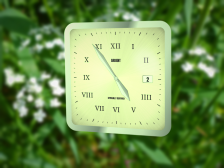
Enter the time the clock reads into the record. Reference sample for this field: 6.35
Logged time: 4.54
